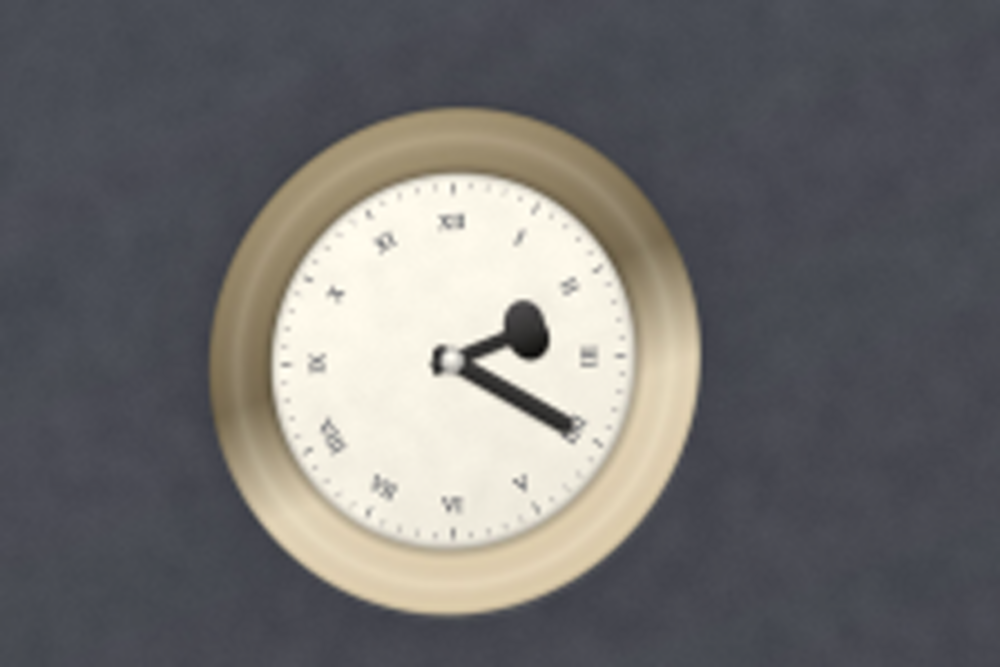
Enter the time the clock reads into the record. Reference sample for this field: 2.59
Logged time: 2.20
